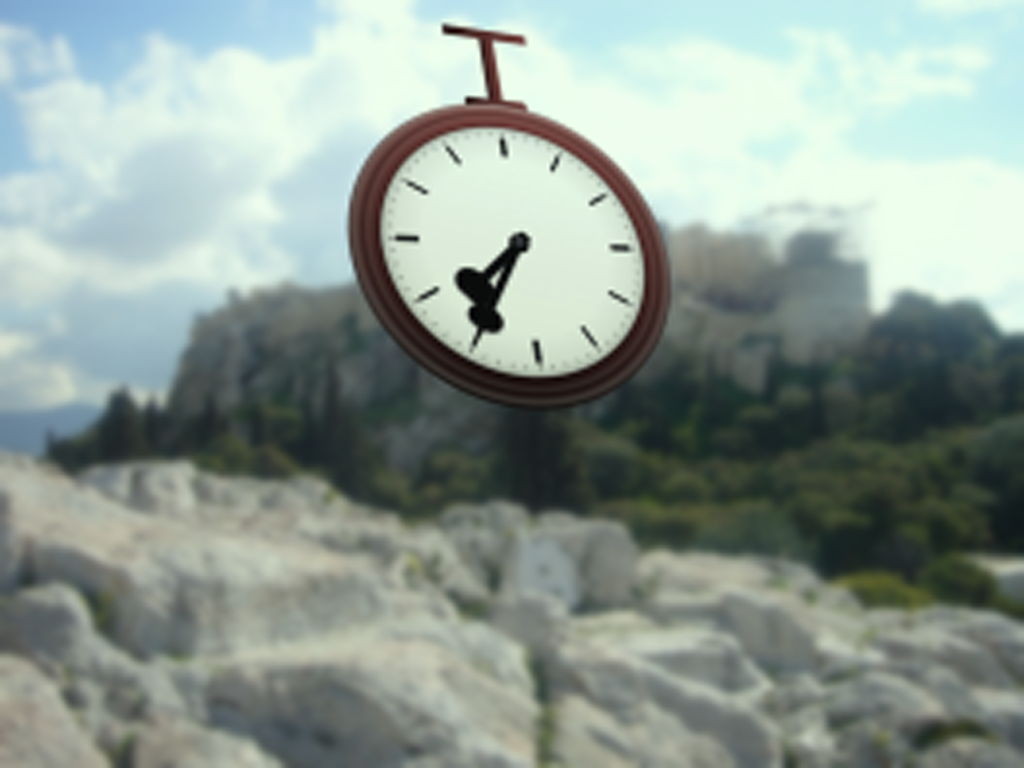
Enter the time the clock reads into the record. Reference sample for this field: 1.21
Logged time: 7.35
